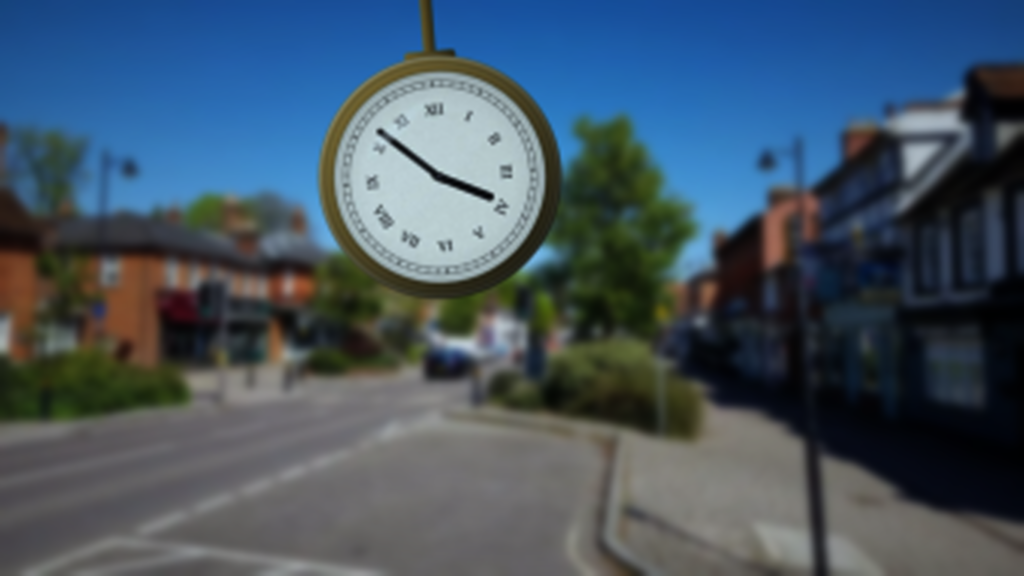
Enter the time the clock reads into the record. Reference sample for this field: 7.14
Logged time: 3.52
